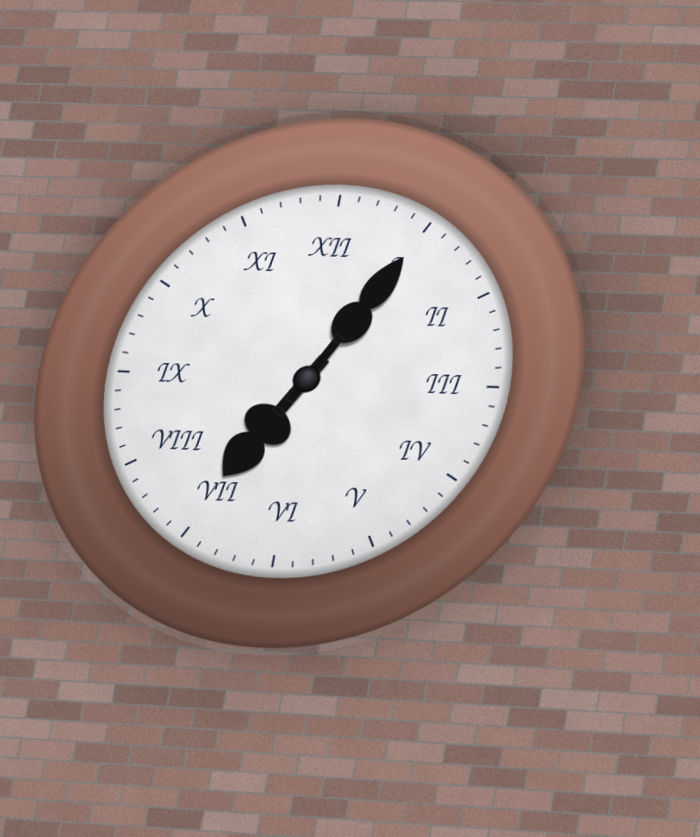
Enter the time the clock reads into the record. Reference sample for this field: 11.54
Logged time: 7.05
